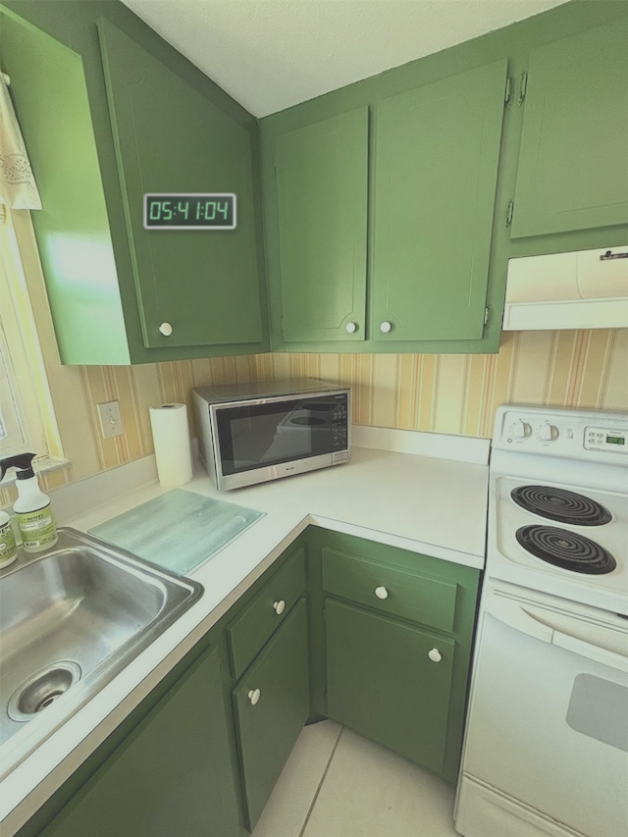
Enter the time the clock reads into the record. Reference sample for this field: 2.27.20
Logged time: 5.41.04
